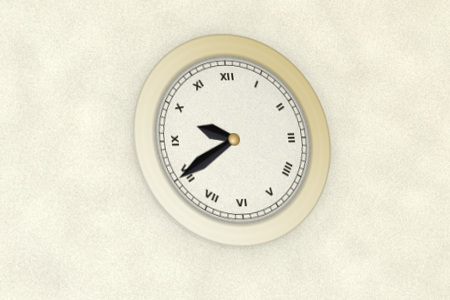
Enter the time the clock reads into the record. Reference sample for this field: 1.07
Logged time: 9.40
